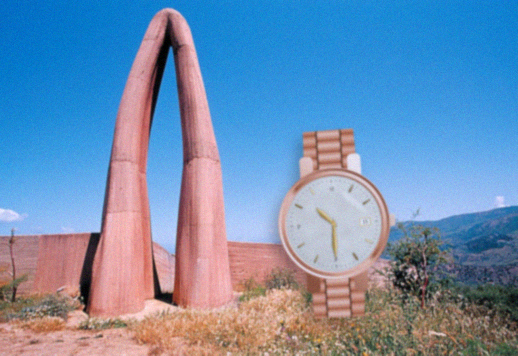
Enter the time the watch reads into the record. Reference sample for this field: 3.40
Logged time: 10.30
